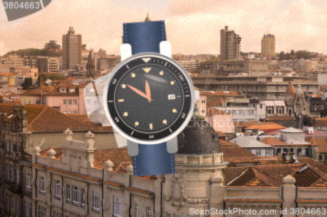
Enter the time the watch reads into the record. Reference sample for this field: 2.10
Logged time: 11.51
